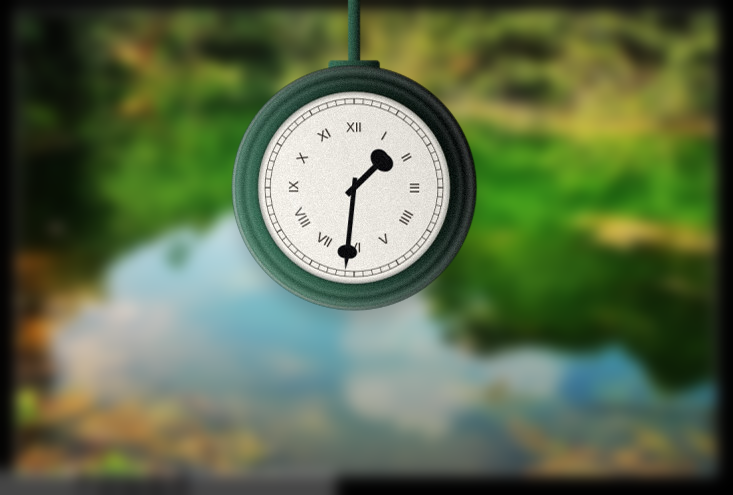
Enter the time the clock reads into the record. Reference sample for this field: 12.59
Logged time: 1.31
